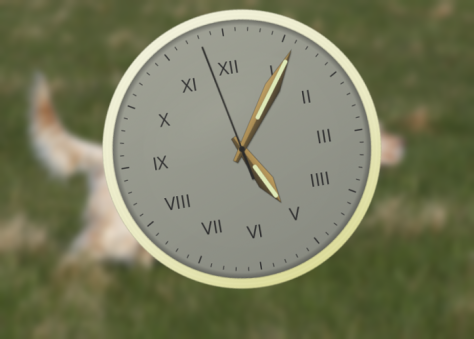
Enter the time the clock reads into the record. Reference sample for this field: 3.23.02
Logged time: 5.05.58
